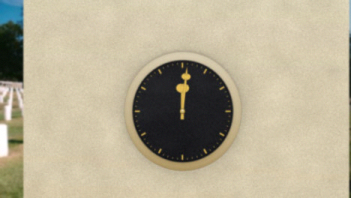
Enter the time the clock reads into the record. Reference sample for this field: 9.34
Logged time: 12.01
